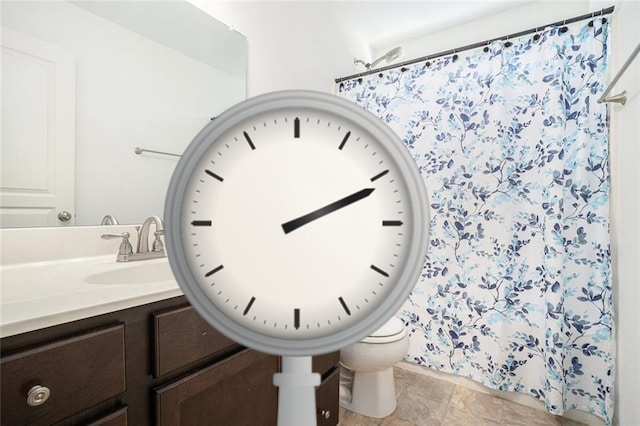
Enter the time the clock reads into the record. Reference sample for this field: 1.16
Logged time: 2.11
